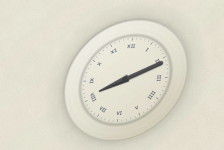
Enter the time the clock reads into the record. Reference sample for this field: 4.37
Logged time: 8.11
